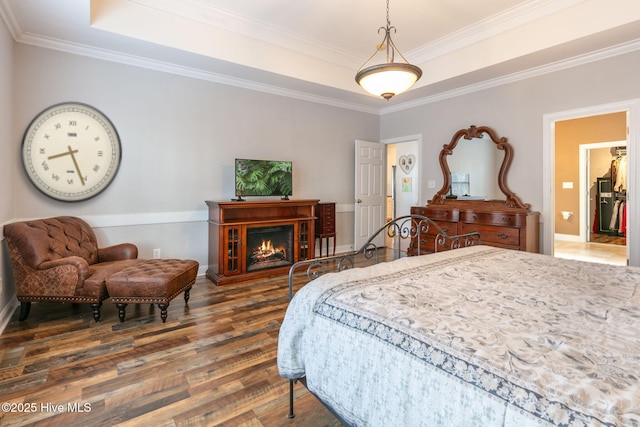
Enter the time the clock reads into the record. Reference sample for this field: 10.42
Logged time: 8.26
